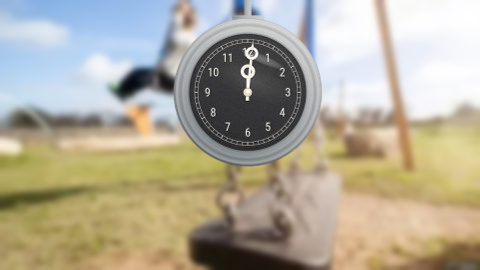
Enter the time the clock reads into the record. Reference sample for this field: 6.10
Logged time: 12.01
